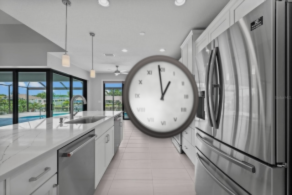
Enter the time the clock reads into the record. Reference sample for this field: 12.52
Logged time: 12.59
